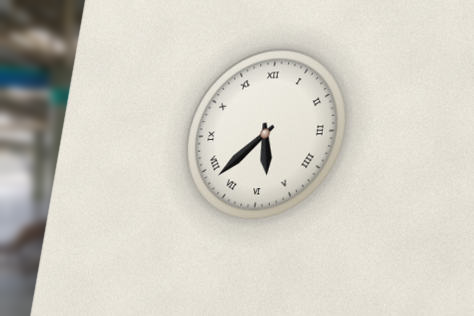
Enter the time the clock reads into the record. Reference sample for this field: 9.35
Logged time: 5.38
